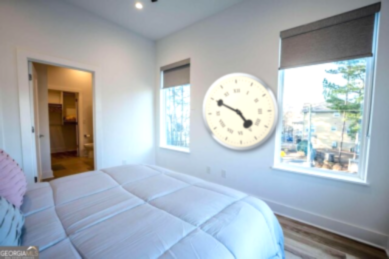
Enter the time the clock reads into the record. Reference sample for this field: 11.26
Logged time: 4.50
